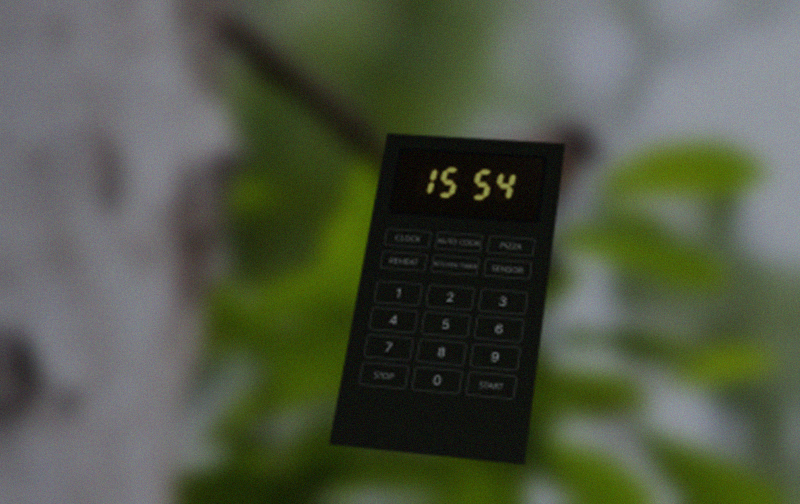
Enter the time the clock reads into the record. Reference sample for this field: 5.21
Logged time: 15.54
